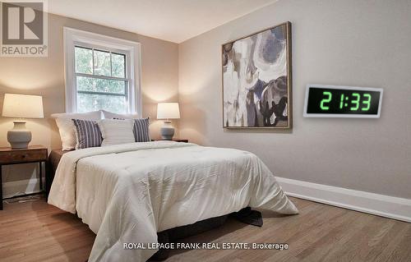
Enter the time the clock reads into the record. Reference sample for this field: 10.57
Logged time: 21.33
